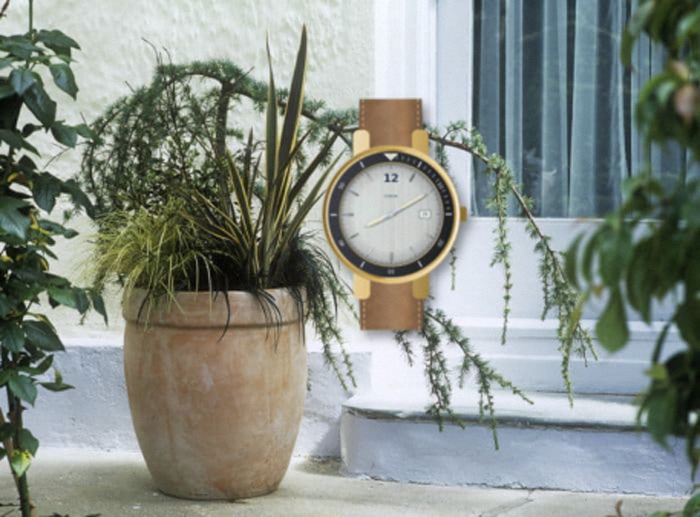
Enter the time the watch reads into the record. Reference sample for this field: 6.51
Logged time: 8.10
